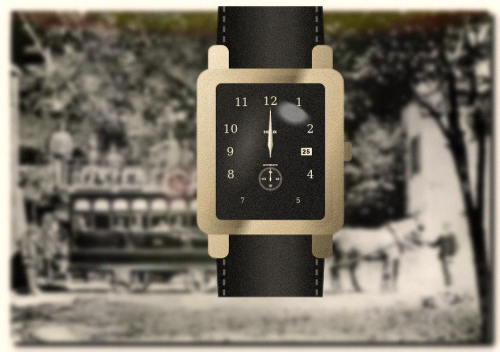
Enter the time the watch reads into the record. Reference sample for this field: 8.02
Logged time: 12.00
